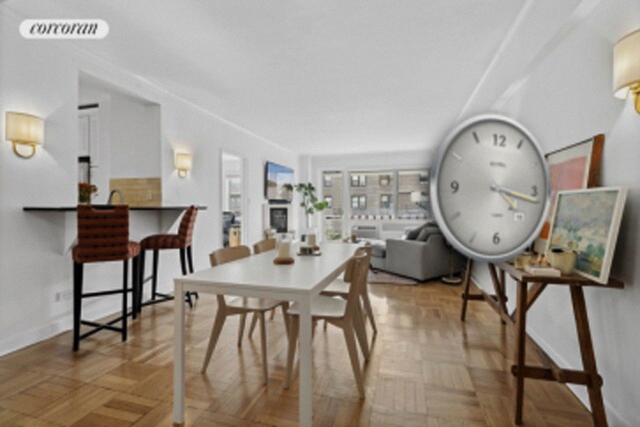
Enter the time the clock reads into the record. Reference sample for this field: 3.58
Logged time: 4.17
